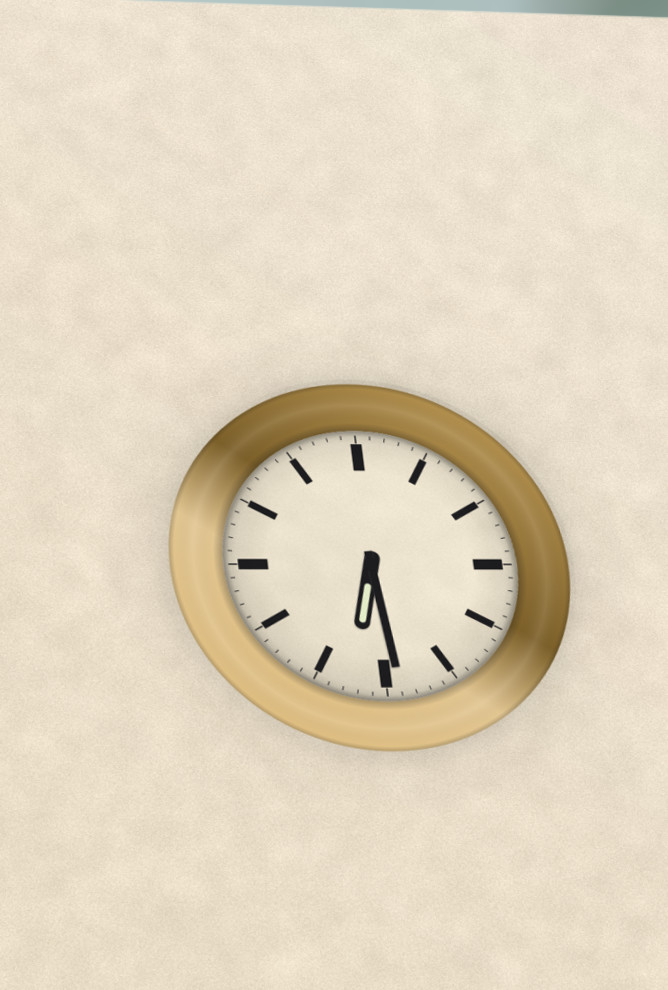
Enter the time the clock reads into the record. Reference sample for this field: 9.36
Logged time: 6.29
